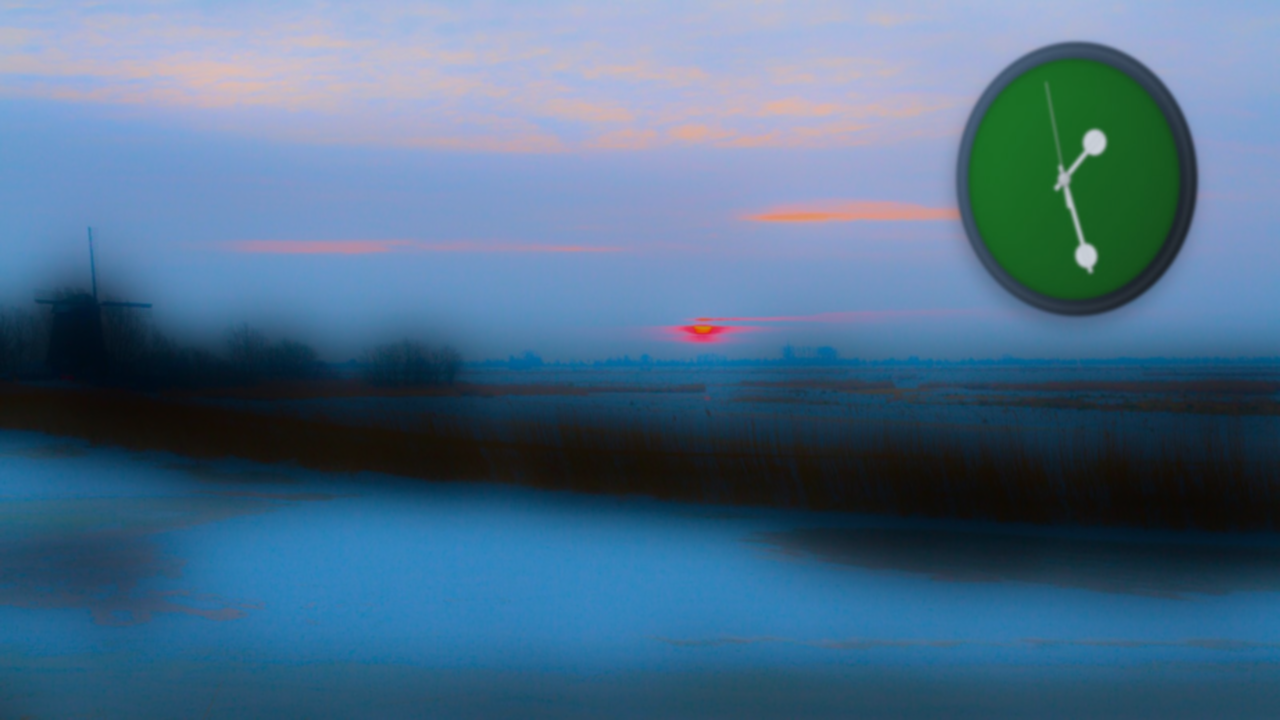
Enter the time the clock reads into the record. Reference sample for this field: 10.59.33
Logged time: 1.26.58
